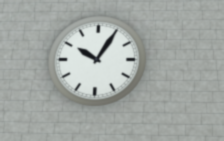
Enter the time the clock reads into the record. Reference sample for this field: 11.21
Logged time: 10.05
